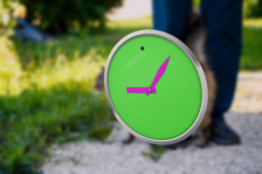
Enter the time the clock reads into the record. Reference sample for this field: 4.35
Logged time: 9.07
